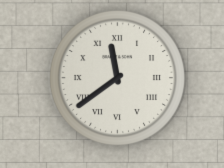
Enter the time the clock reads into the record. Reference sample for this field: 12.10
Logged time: 11.39
